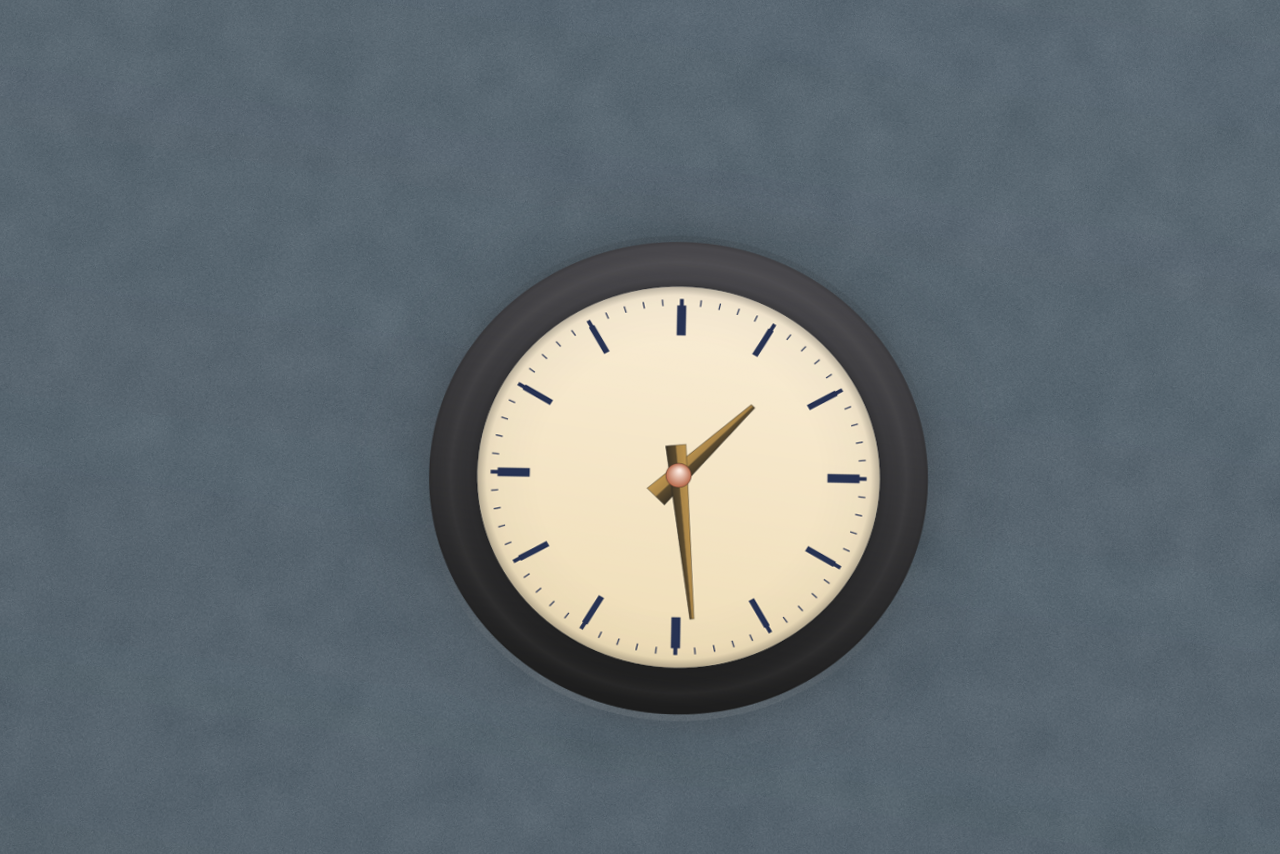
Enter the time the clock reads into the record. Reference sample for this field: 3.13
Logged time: 1.29
